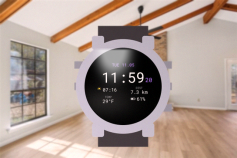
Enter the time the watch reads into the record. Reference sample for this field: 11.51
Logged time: 11.59
